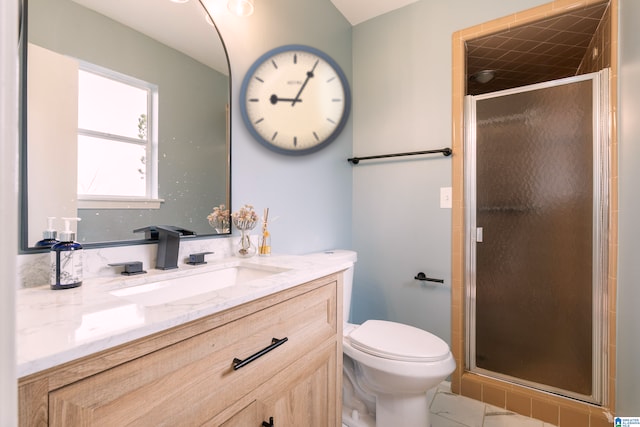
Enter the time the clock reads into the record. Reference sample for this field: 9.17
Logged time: 9.05
